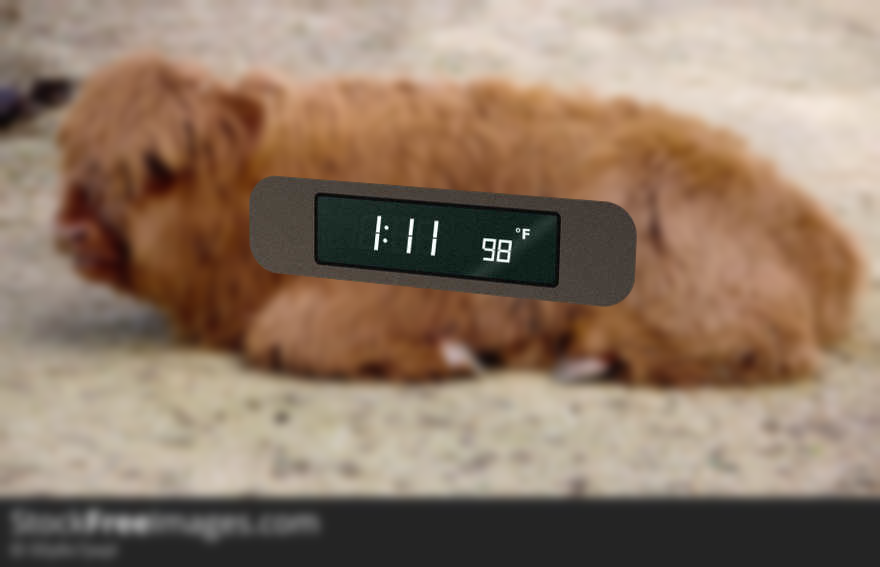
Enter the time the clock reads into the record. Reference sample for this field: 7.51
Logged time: 1.11
